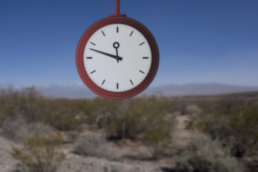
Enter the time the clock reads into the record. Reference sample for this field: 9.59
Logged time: 11.48
